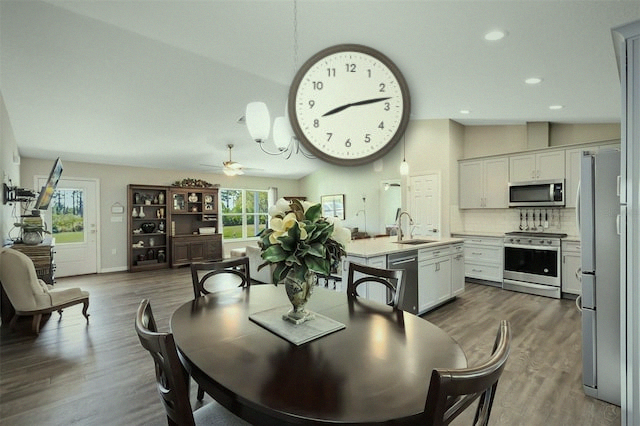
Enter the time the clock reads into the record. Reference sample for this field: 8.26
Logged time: 8.13
